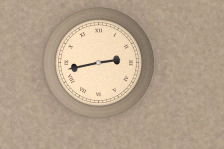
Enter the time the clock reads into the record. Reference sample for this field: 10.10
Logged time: 2.43
